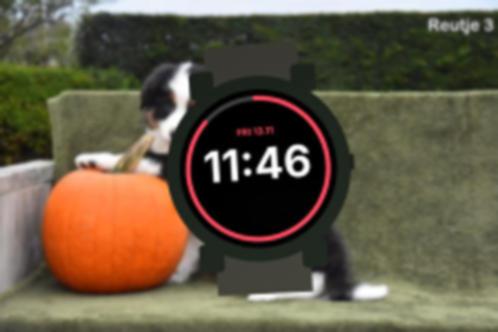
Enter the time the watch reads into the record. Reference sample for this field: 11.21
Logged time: 11.46
